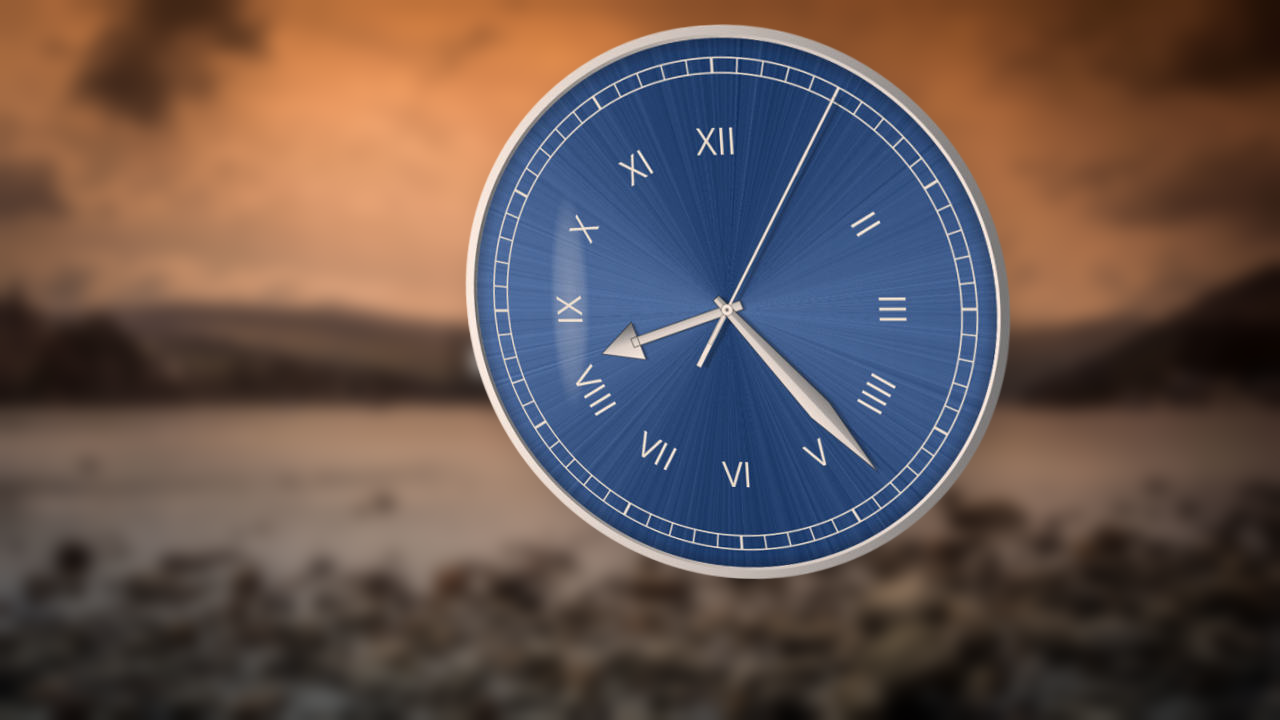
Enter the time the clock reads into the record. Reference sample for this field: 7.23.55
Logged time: 8.23.05
